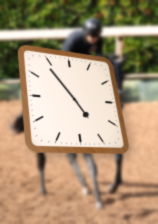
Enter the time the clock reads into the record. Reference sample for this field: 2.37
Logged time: 4.54
